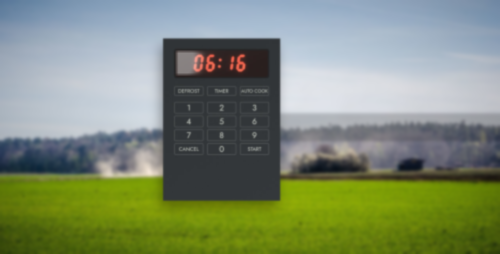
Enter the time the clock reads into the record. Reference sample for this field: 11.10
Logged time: 6.16
